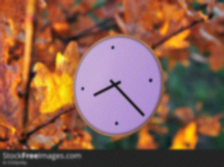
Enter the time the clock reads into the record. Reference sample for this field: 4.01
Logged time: 8.23
